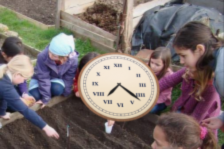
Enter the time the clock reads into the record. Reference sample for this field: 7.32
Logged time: 7.22
